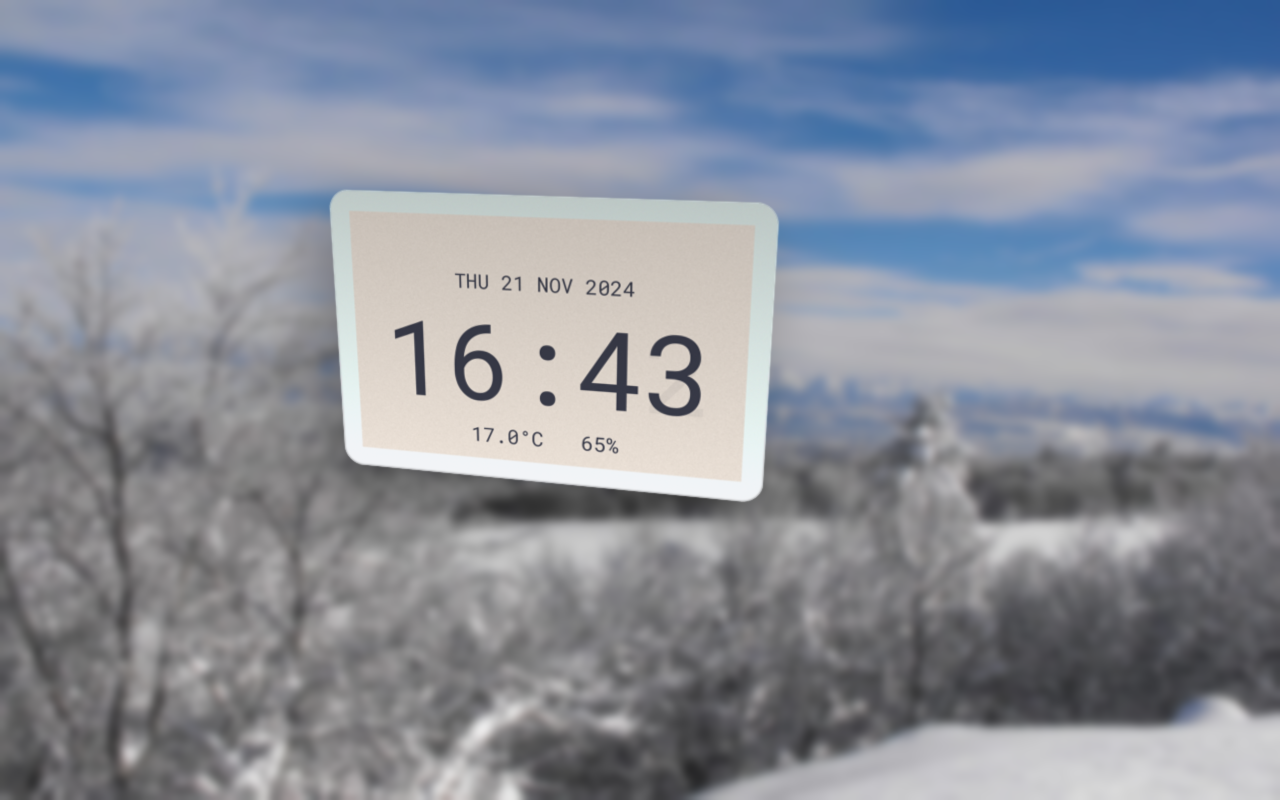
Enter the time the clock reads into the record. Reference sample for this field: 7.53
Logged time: 16.43
